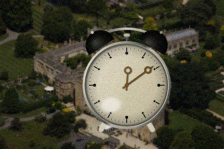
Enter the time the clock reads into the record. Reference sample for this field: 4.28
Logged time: 12.09
